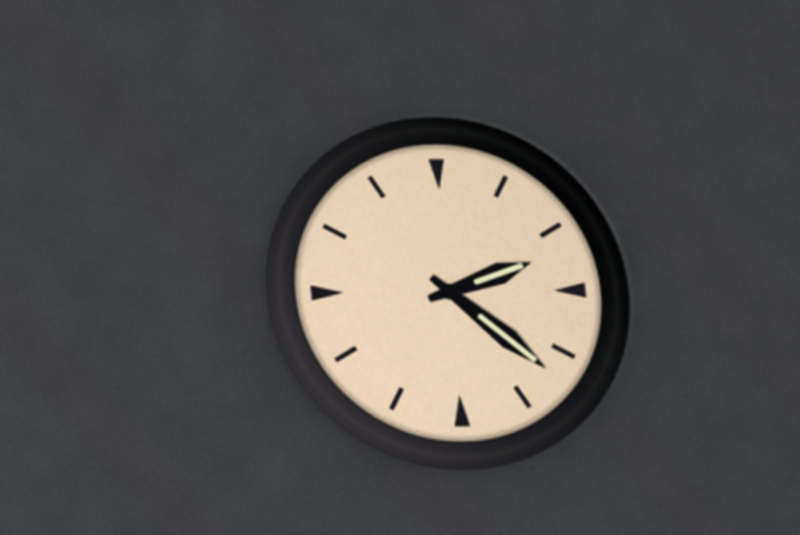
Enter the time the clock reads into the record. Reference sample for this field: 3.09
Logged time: 2.22
